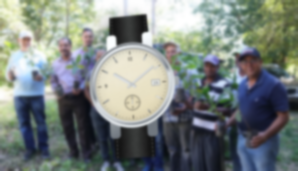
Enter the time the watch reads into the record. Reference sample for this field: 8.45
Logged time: 10.09
